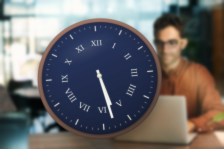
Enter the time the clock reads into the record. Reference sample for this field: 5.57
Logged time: 5.28
